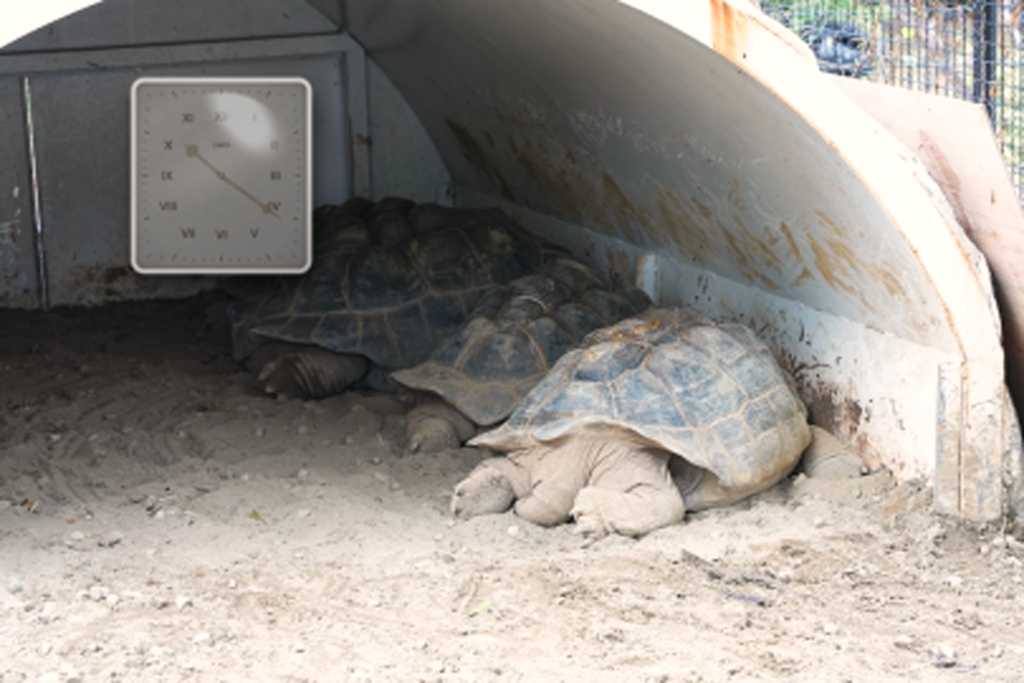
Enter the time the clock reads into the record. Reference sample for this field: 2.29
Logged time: 10.21
